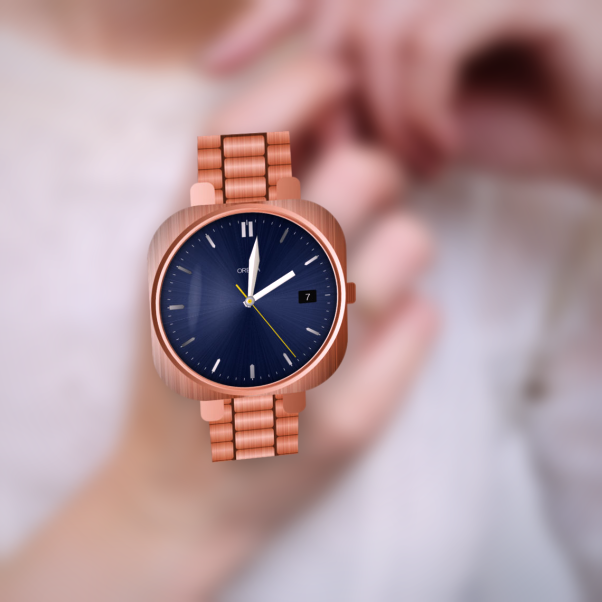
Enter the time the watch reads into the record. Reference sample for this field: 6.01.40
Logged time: 2.01.24
